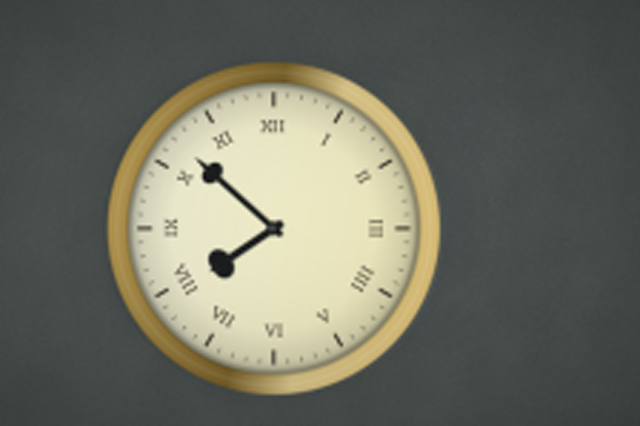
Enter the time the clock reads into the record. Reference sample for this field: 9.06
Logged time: 7.52
